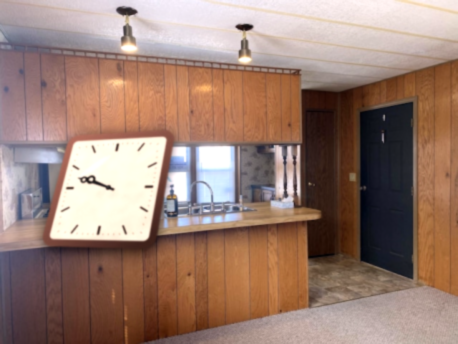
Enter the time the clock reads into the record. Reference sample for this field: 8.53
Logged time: 9.48
